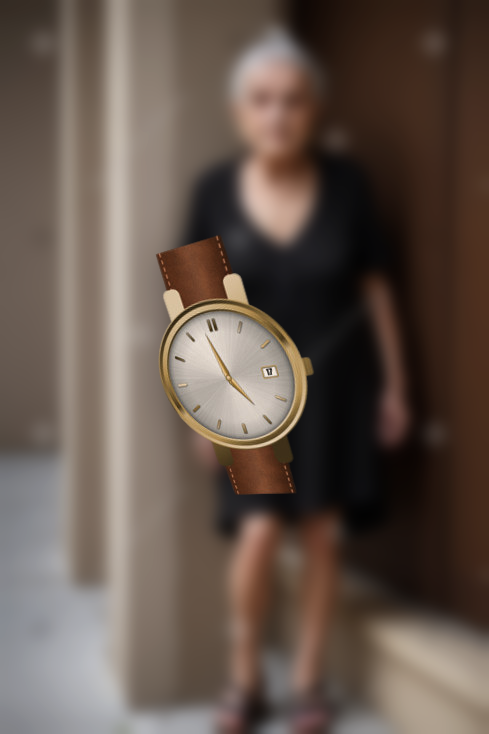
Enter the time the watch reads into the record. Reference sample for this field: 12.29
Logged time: 4.58
